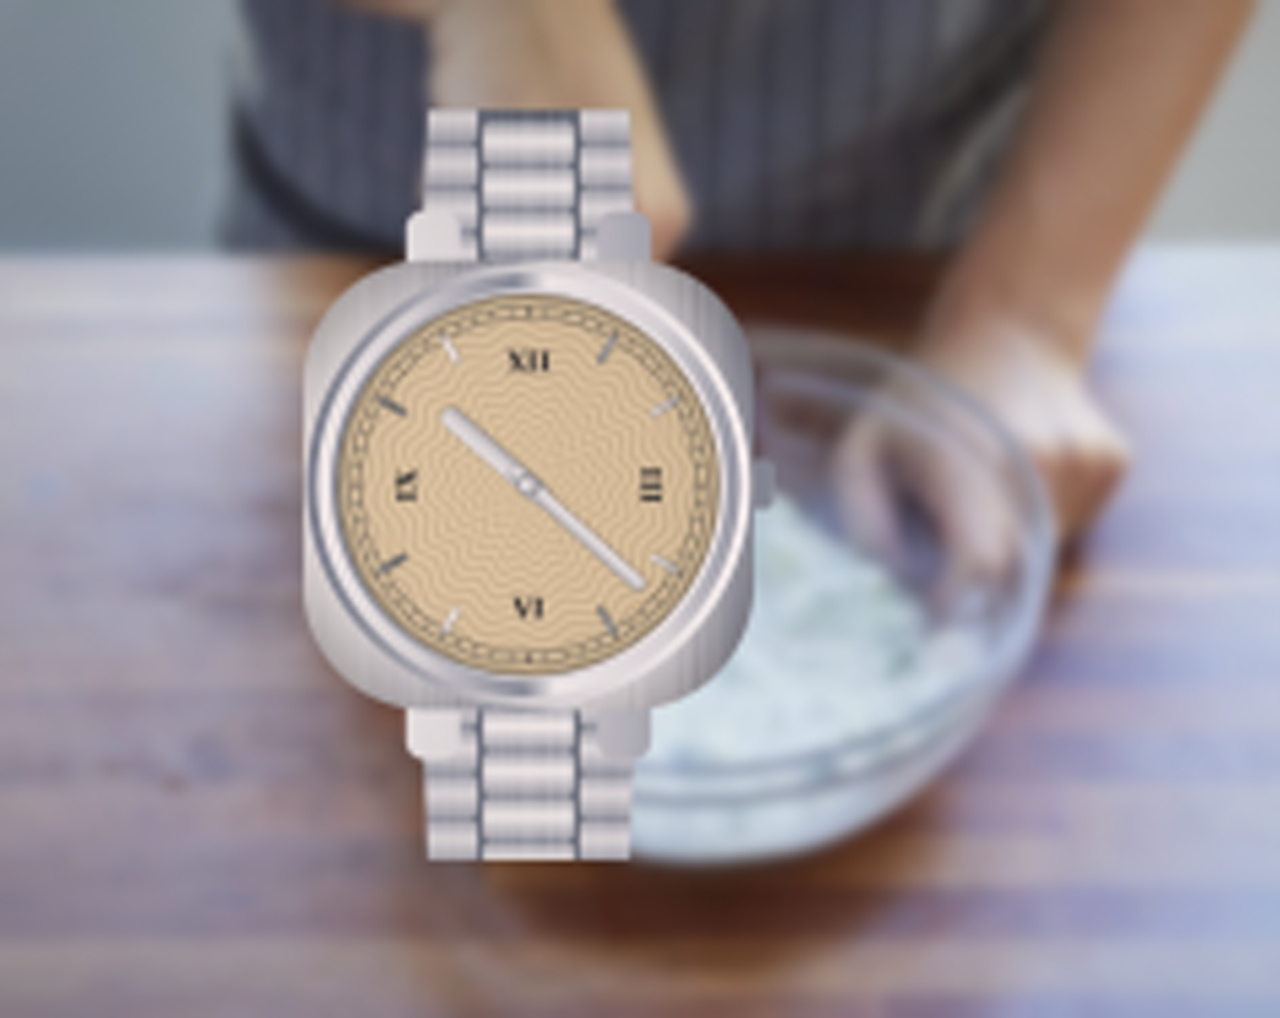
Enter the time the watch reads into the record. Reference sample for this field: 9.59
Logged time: 10.22
